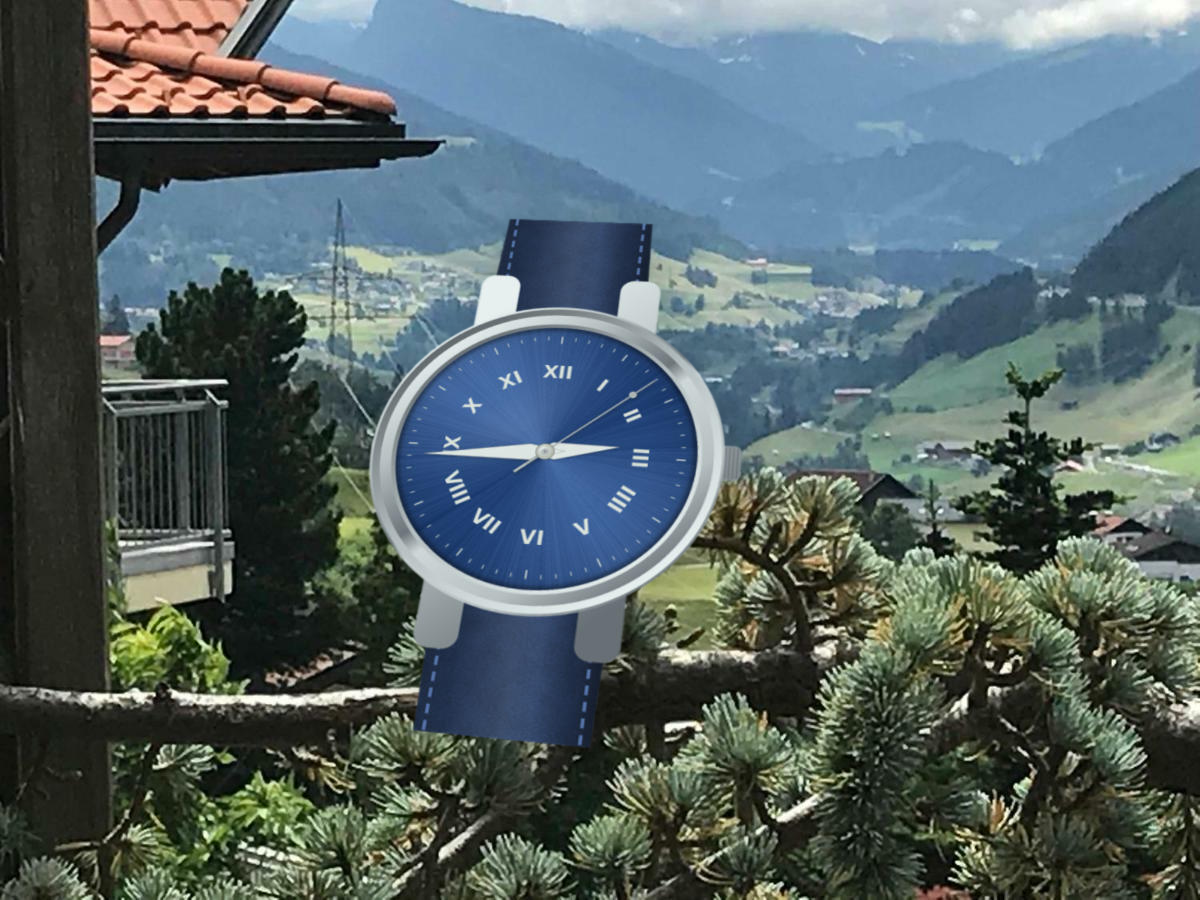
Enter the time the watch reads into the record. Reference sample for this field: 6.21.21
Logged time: 2.44.08
